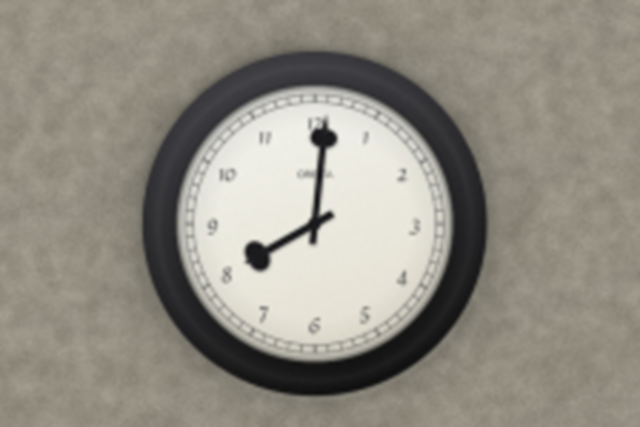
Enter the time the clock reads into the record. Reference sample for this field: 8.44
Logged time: 8.01
